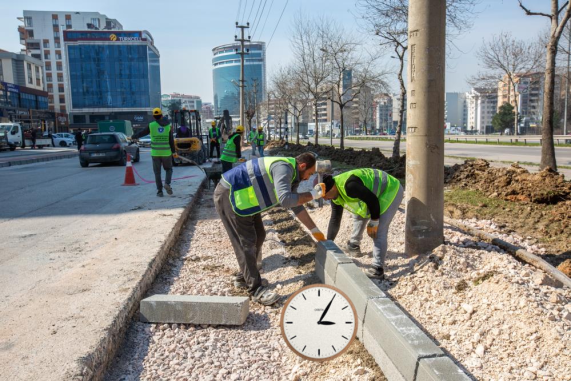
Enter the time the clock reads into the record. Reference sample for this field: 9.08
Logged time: 3.05
